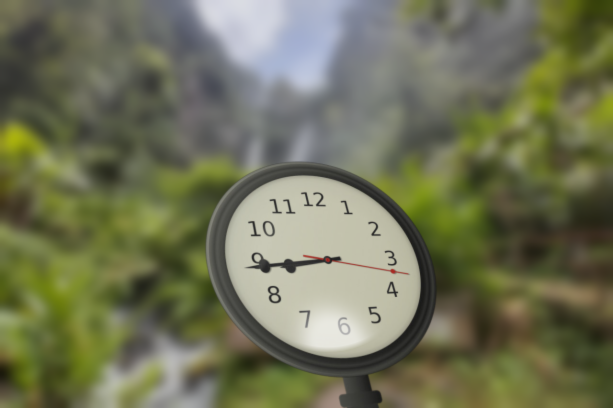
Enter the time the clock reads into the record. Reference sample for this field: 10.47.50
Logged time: 8.44.17
